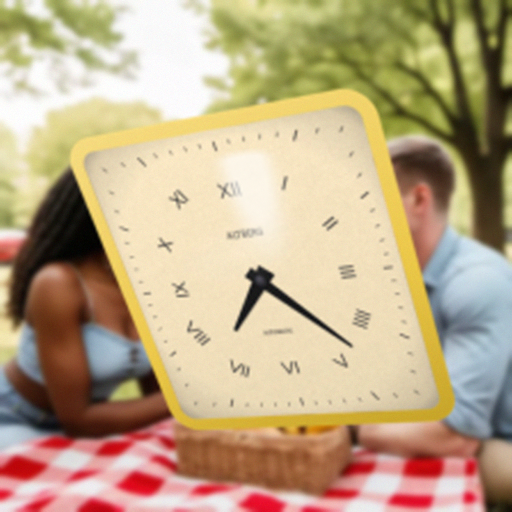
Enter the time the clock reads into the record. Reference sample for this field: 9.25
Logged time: 7.23
